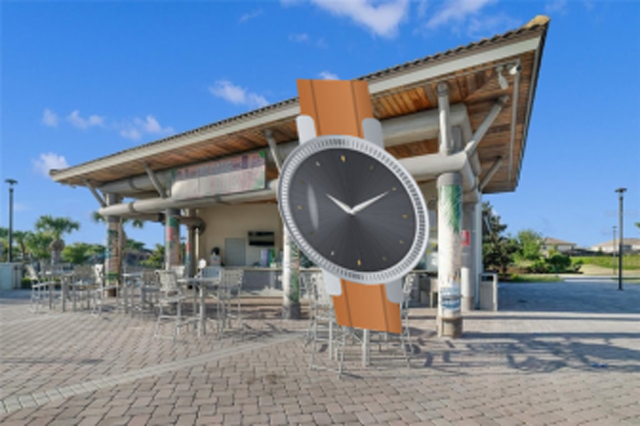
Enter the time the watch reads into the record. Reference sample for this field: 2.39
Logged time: 10.10
